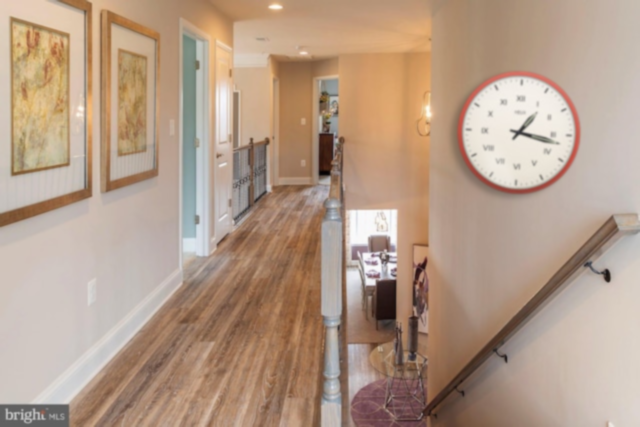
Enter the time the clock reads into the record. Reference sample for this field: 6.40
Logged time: 1.17
